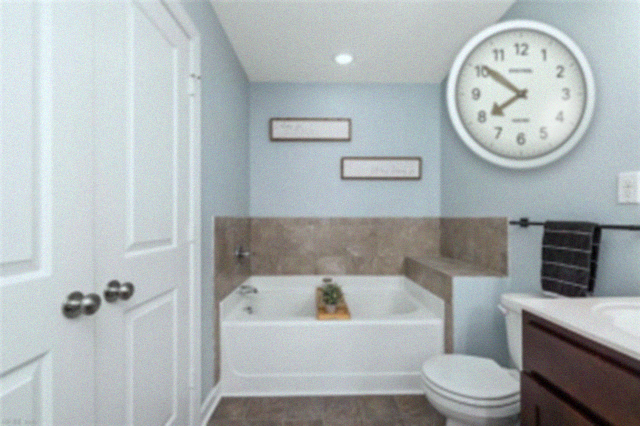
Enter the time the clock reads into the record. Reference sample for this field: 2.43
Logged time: 7.51
